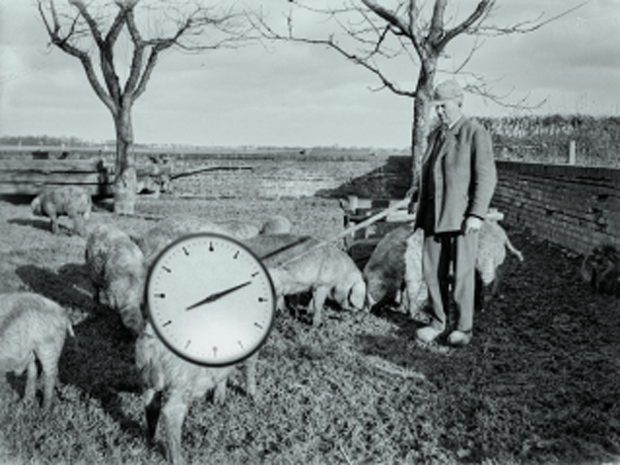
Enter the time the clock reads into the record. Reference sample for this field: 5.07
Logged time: 8.11
